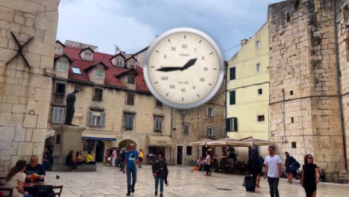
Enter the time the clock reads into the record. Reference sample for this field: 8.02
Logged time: 1.44
